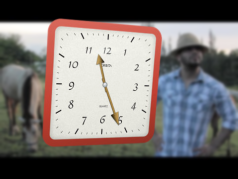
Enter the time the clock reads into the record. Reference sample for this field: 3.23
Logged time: 11.26
